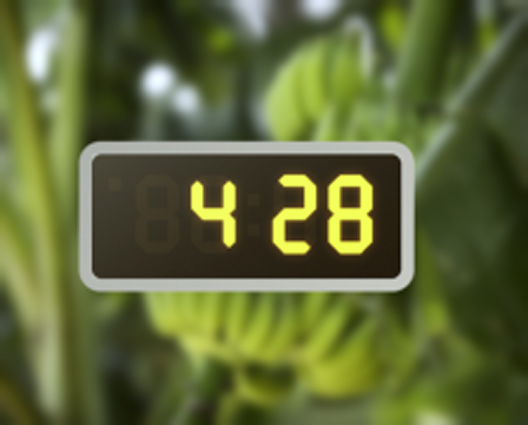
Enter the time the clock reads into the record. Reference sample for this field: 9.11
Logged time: 4.28
